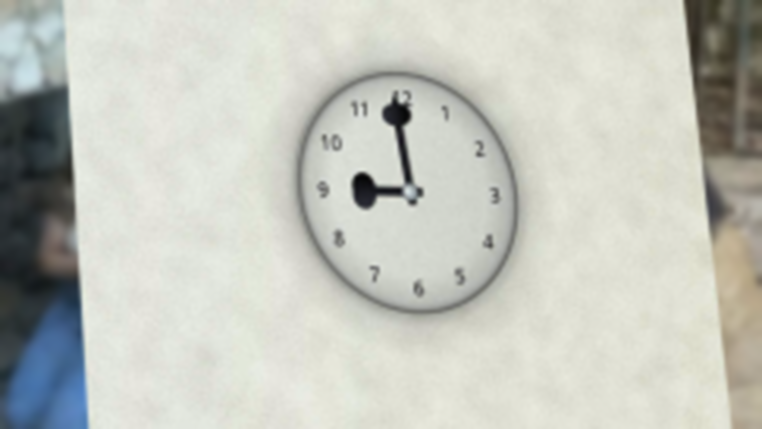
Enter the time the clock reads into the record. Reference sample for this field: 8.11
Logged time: 8.59
